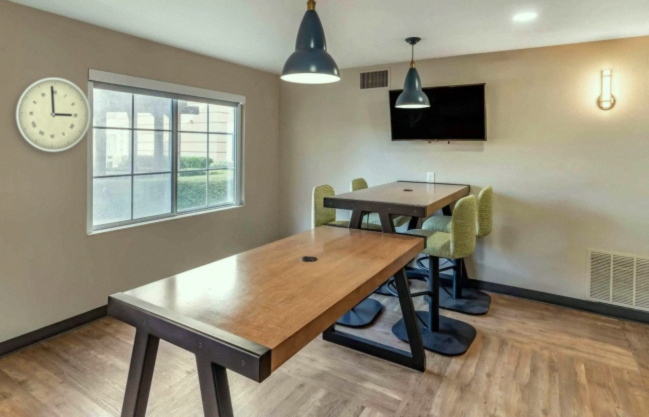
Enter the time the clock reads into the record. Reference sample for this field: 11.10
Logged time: 2.59
